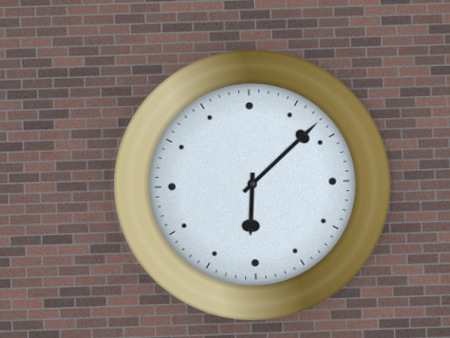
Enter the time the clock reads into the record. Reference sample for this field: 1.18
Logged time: 6.08
